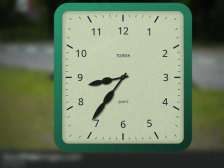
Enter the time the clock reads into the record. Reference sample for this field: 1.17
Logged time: 8.36
